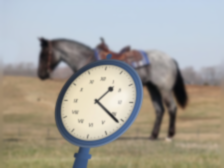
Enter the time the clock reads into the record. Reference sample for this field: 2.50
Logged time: 1.21
